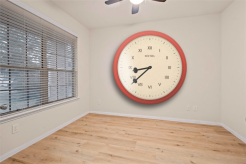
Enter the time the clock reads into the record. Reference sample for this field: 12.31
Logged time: 8.38
